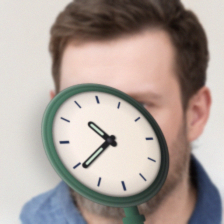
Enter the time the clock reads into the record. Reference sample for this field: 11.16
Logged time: 10.39
